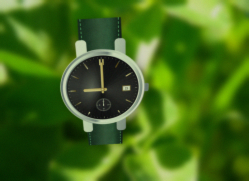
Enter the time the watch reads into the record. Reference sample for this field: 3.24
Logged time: 9.00
